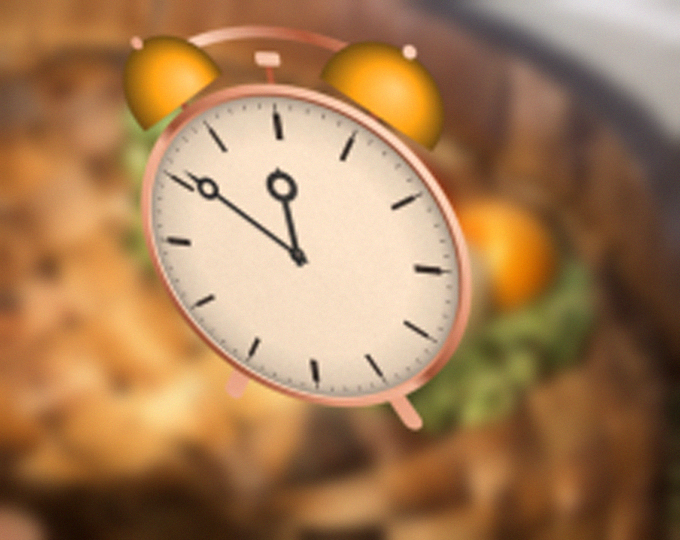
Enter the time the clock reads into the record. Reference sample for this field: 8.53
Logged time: 11.51
